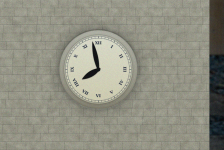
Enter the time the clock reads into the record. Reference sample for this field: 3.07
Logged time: 7.58
